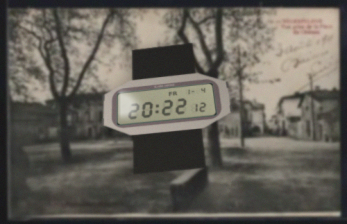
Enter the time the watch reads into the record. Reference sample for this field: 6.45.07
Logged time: 20.22.12
